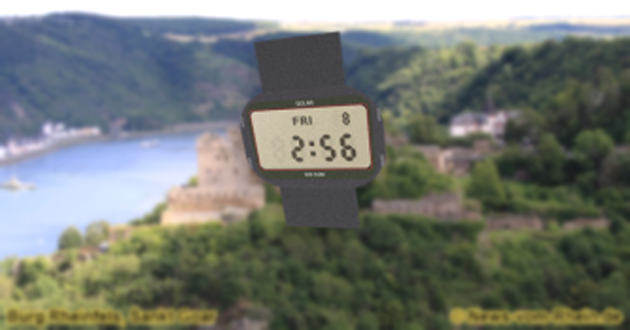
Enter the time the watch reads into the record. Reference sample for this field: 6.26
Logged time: 2.56
